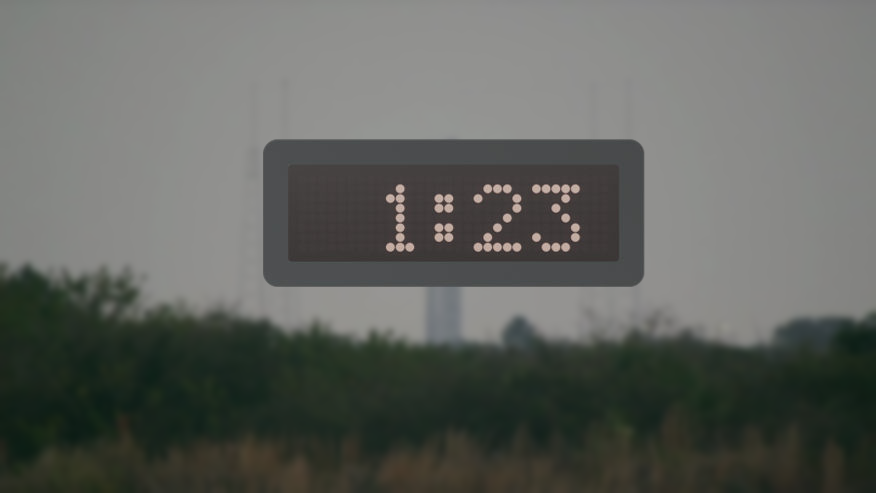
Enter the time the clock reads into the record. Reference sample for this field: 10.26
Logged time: 1.23
